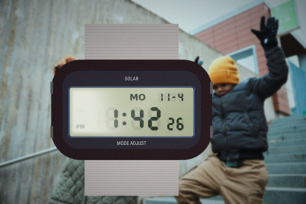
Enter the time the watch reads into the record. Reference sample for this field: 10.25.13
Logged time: 1.42.26
